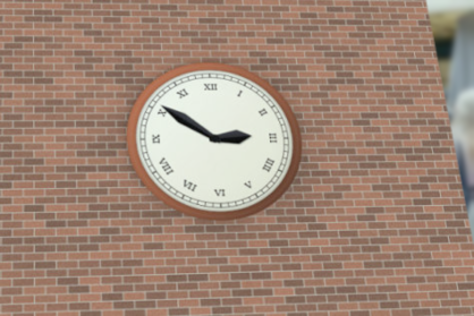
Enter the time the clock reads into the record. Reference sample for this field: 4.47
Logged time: 2.51
